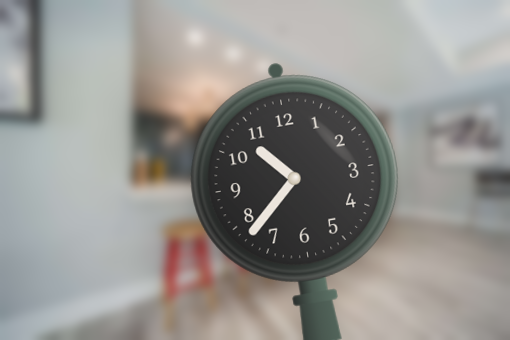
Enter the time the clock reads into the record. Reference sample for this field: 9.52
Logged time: 10.38
